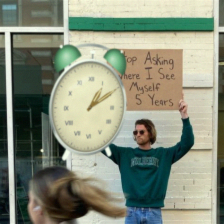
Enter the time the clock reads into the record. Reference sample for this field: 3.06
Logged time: 1.10
